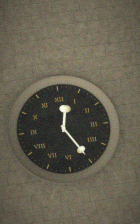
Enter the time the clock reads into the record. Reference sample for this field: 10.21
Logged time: 12.25
